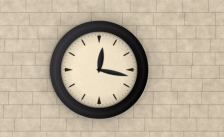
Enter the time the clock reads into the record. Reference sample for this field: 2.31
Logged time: 12.17
